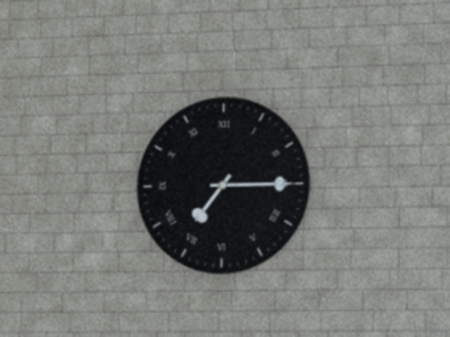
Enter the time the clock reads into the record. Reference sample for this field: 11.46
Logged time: 7.15
